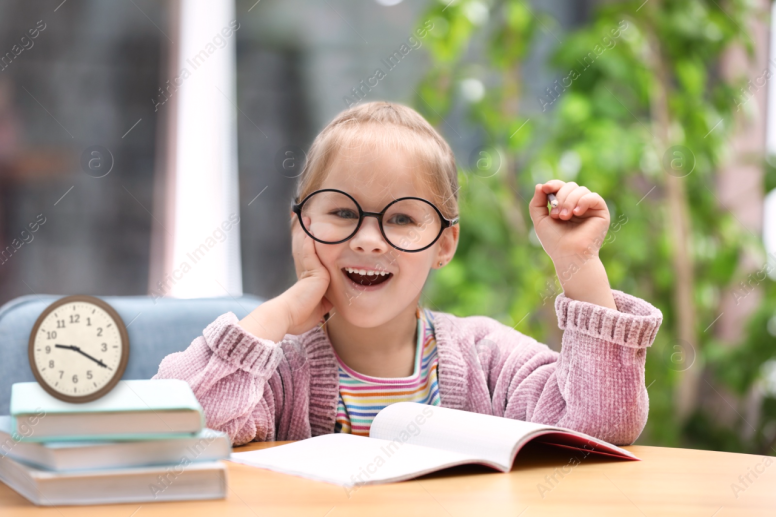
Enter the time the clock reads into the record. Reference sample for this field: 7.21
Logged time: 9.20
